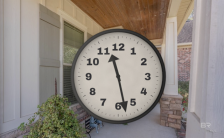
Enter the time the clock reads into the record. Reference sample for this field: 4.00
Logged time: 11.28
